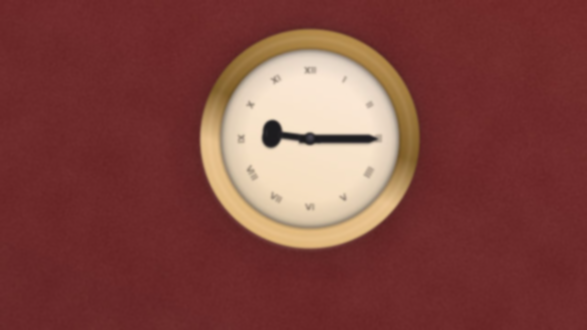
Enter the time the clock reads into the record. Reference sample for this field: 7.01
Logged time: 9.15
